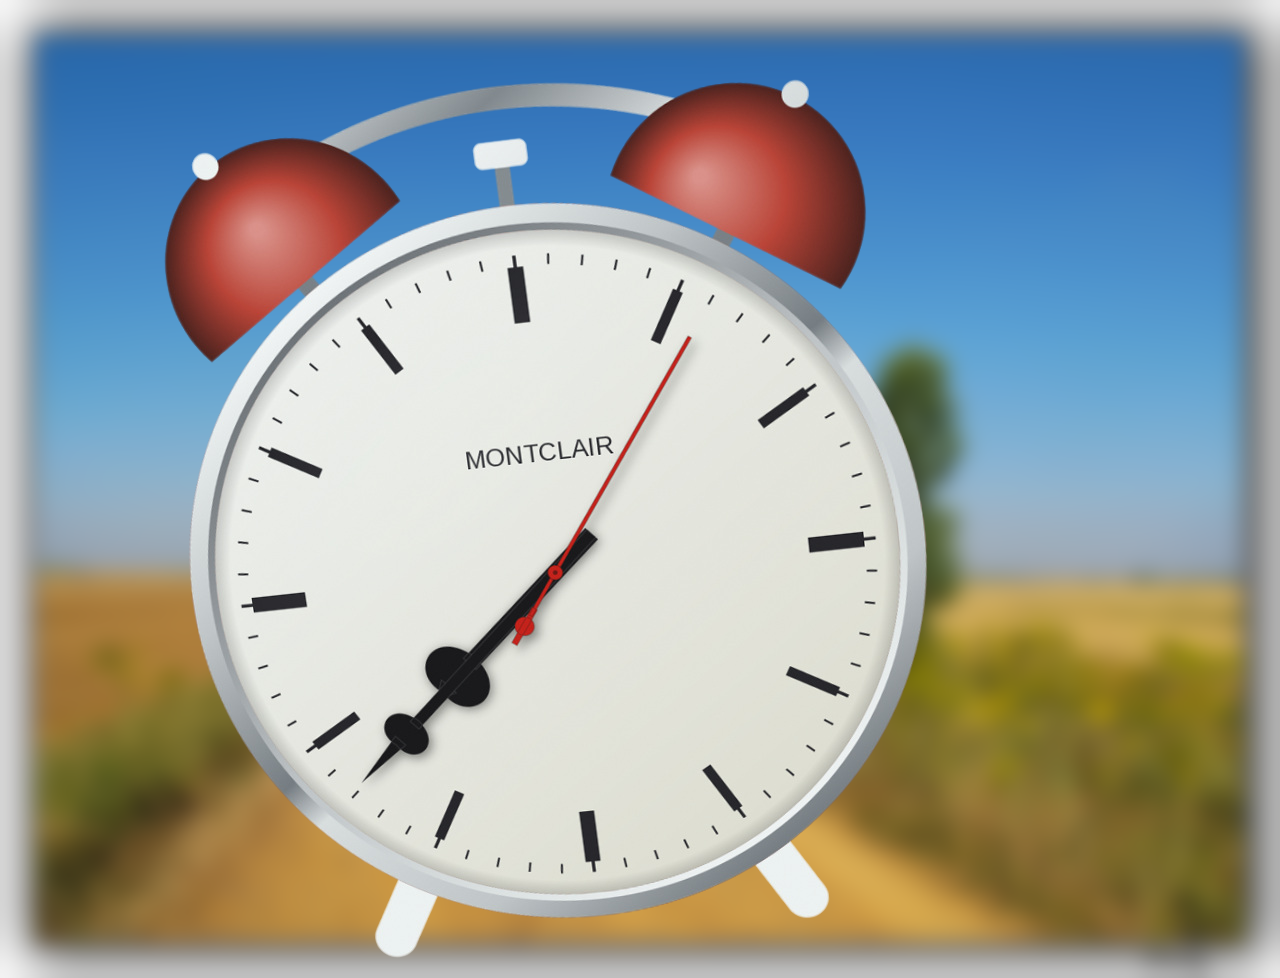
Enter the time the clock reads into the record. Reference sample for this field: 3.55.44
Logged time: 7.38.06
